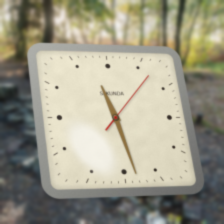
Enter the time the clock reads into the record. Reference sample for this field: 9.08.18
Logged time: 11.28.07
